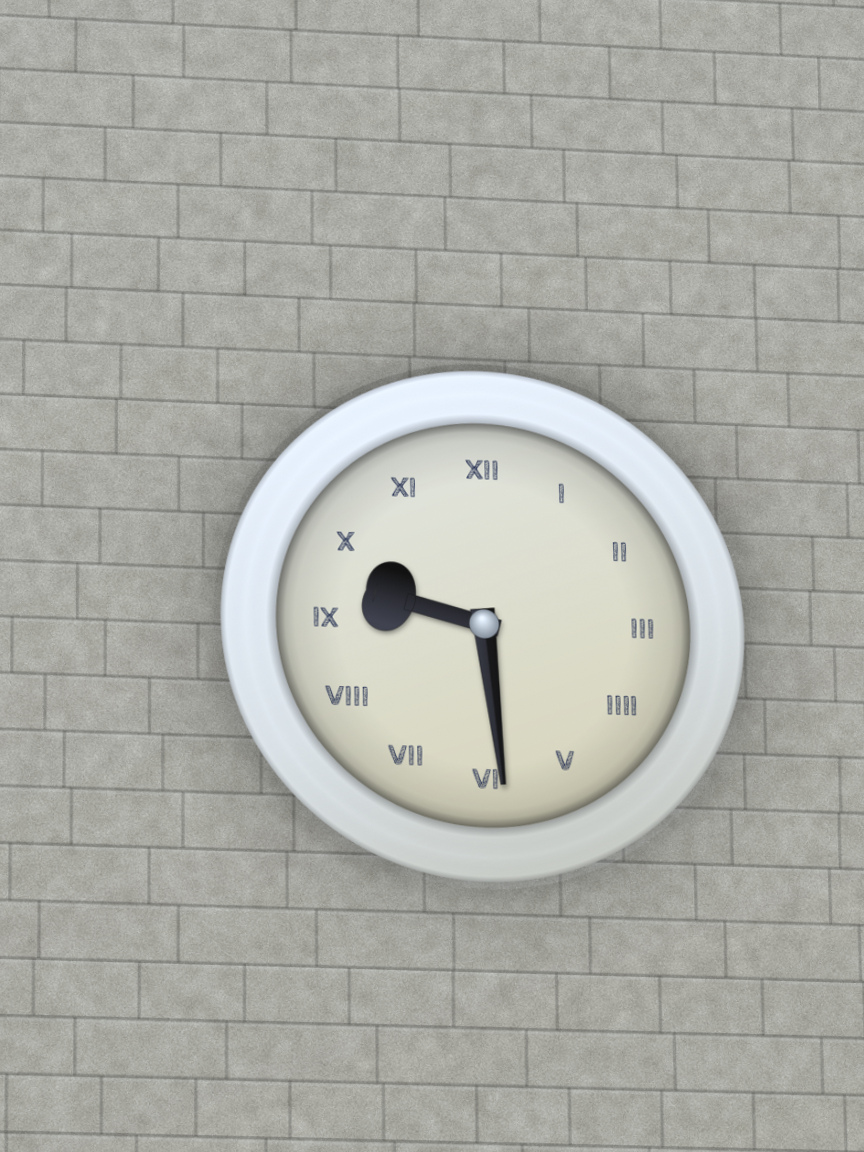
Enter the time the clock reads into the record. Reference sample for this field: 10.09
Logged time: 9.29
